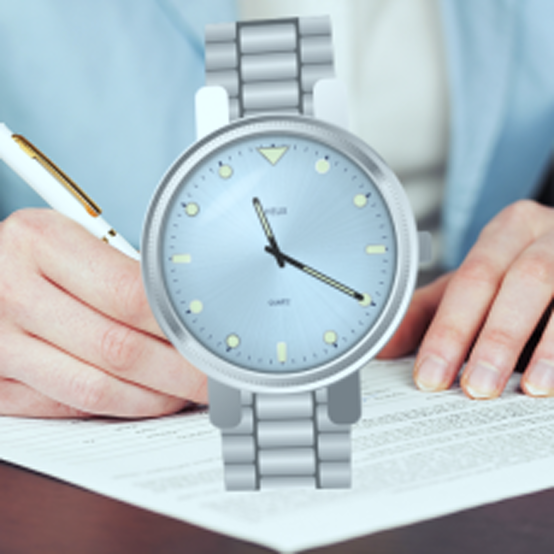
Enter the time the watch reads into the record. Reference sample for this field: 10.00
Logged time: 11.20
